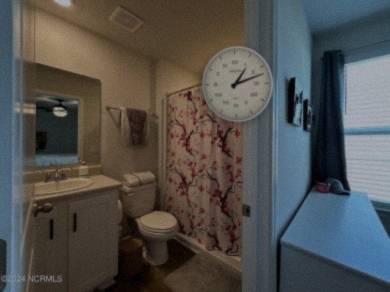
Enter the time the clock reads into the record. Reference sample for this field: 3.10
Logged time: 1.12
